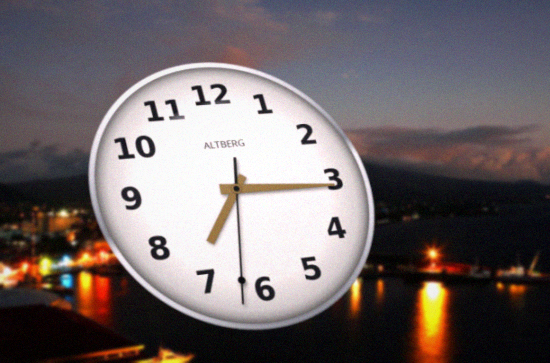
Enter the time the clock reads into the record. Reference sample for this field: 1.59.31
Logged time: 7.15.32
